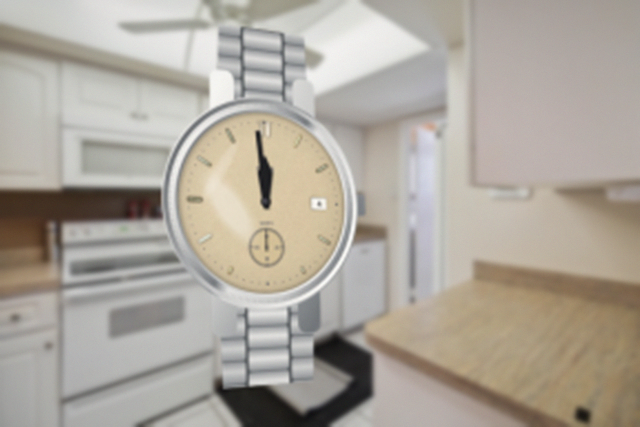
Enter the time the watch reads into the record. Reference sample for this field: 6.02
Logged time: 11.59
